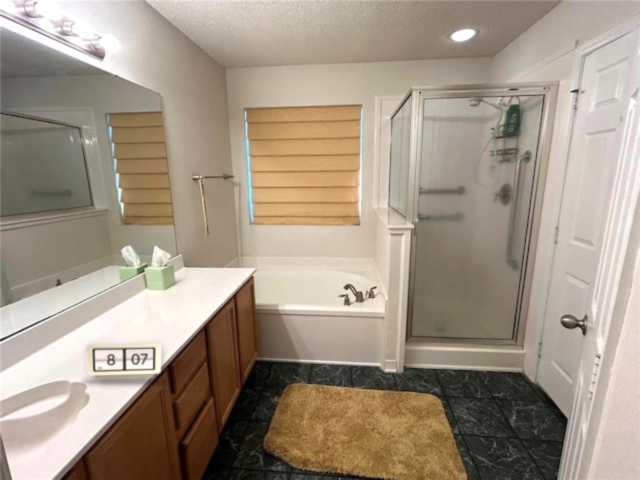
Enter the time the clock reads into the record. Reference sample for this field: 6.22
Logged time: 8.07
